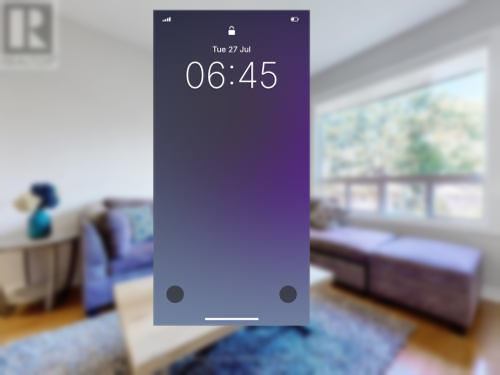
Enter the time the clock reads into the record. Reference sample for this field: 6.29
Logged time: 6.45
